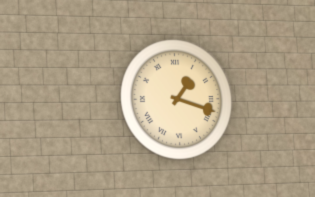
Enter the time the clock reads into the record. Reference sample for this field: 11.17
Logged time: 1.18
